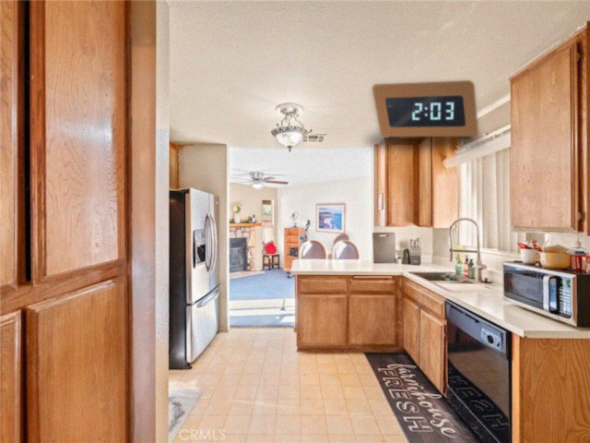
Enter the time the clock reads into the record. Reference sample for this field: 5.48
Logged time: 2.03
